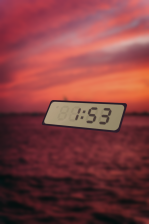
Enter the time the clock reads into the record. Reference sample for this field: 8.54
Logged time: 1.53
